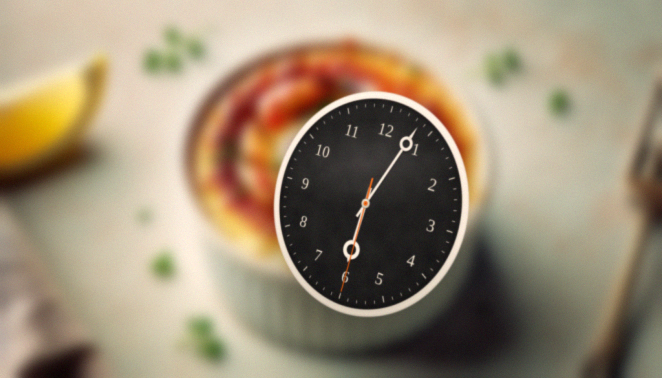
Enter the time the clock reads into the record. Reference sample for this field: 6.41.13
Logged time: 6.03.30
